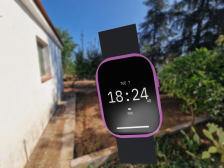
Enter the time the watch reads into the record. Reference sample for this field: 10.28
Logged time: 18.24
